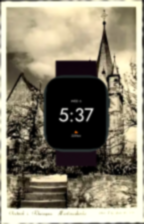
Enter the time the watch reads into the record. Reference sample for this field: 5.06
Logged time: 5.37
